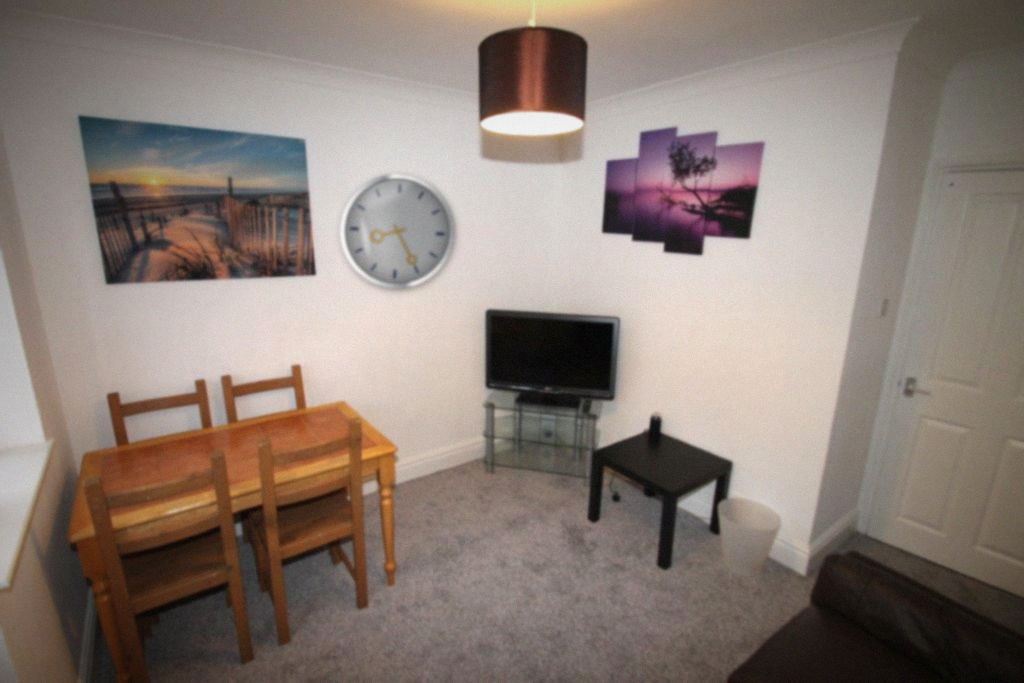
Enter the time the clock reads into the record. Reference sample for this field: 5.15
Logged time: 8.25
